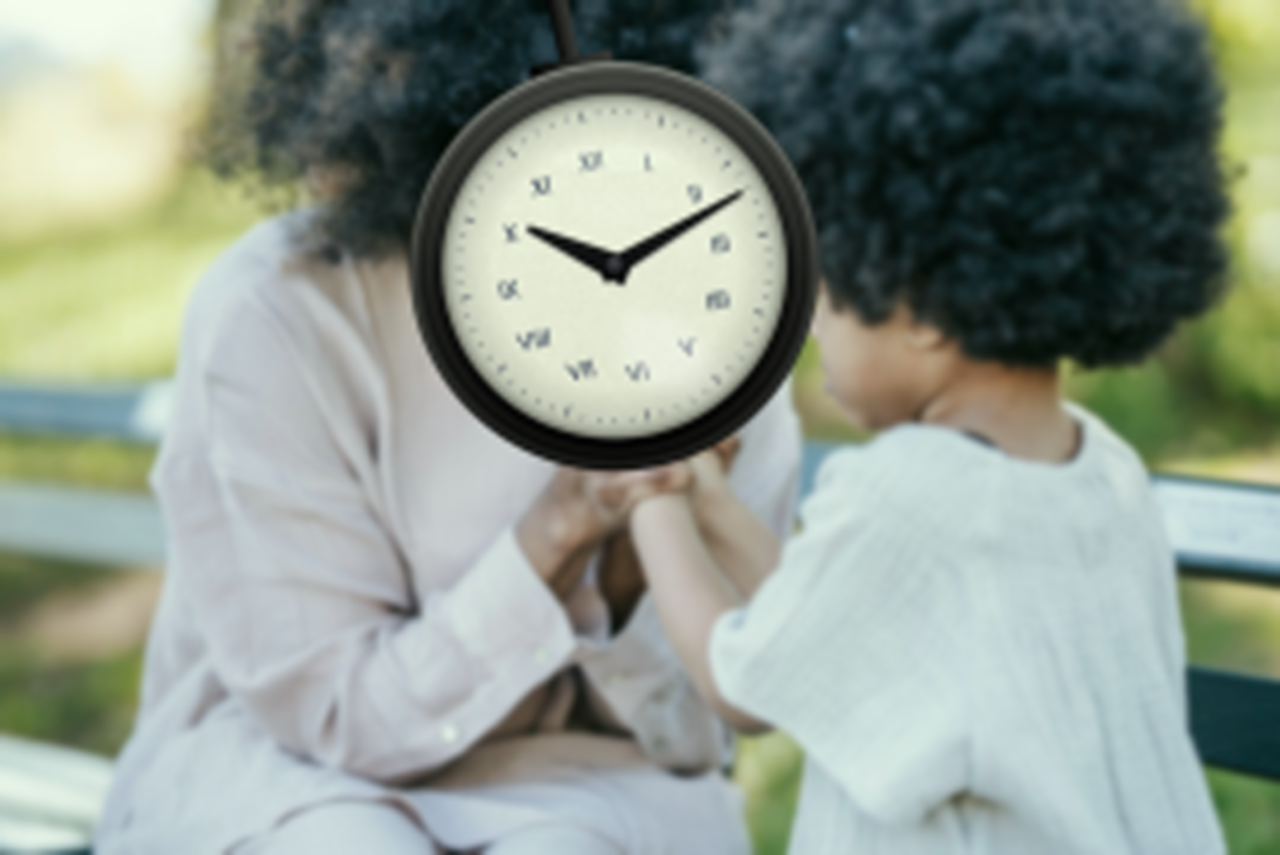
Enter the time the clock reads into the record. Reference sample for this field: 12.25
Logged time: 10.12
